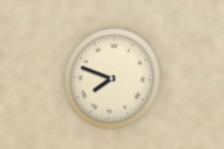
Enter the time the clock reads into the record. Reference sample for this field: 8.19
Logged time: 7.48
